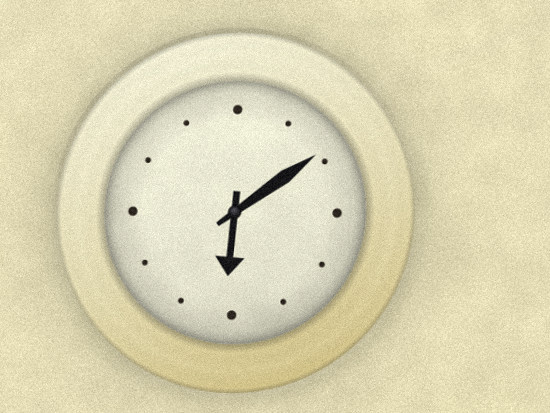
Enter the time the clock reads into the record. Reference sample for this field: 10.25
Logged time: 6.09
